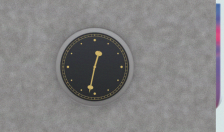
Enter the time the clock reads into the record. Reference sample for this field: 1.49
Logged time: 12.32
